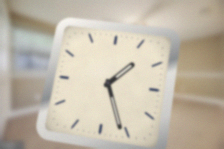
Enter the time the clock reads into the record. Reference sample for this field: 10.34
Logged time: 1.26
